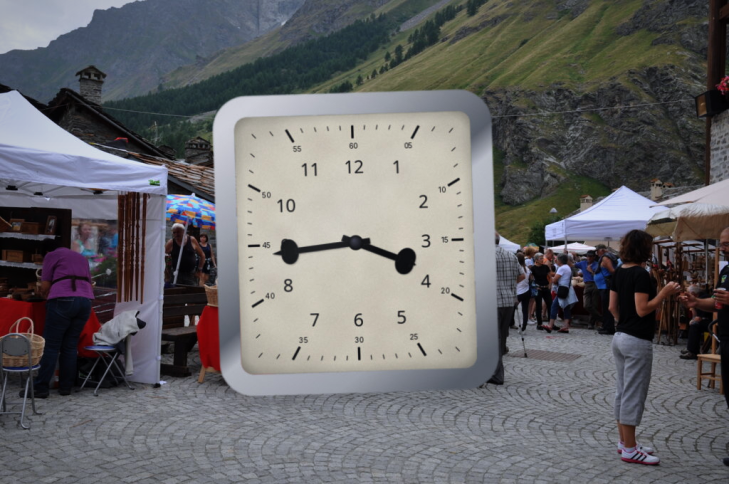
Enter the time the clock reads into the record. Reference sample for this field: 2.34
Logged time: 3.44
